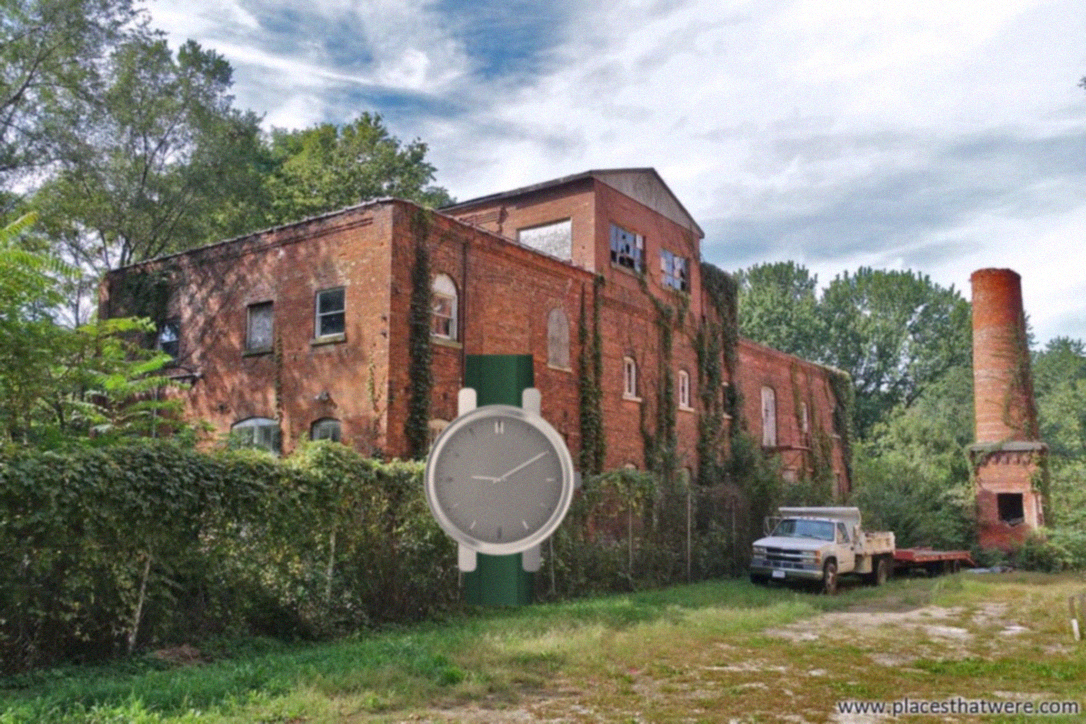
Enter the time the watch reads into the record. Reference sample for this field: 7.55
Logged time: 9.10
